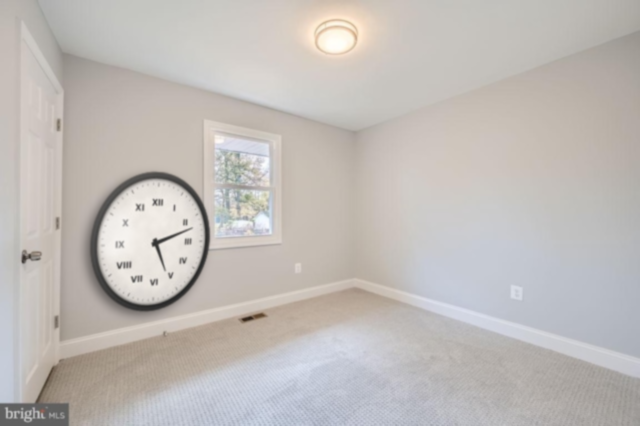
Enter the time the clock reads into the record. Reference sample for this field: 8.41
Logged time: 5.12
